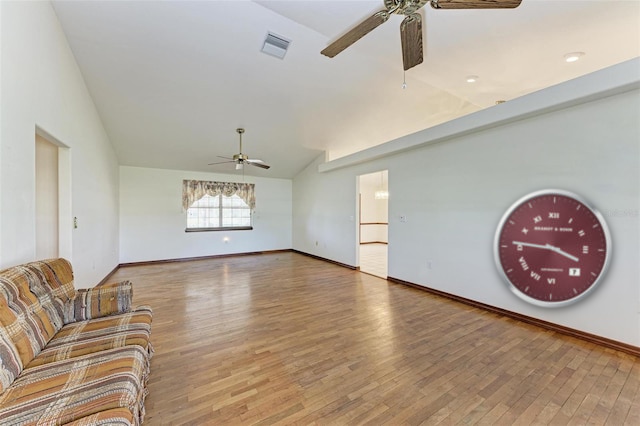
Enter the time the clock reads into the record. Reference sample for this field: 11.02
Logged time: 3.46
